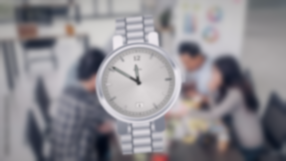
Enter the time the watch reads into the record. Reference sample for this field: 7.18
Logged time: 11.51
